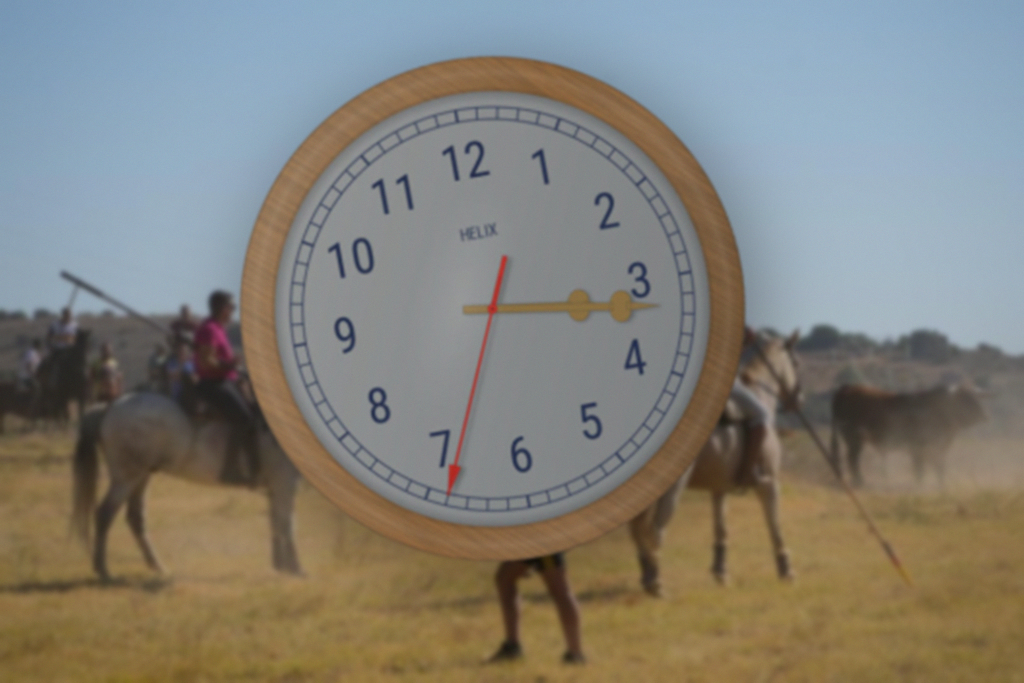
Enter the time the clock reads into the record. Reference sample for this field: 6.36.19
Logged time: 3.16.34
